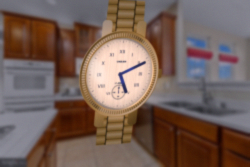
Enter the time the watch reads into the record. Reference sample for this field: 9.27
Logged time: 5.11
